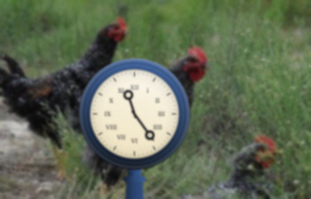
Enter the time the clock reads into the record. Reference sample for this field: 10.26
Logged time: 11.24
